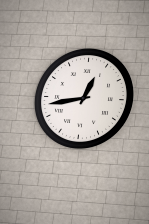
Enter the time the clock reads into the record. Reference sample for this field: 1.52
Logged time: 12.43
